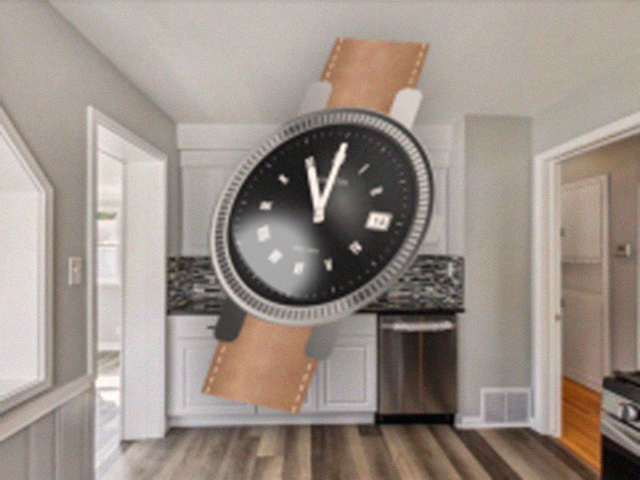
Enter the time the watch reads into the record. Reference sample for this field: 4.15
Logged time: 11.00
